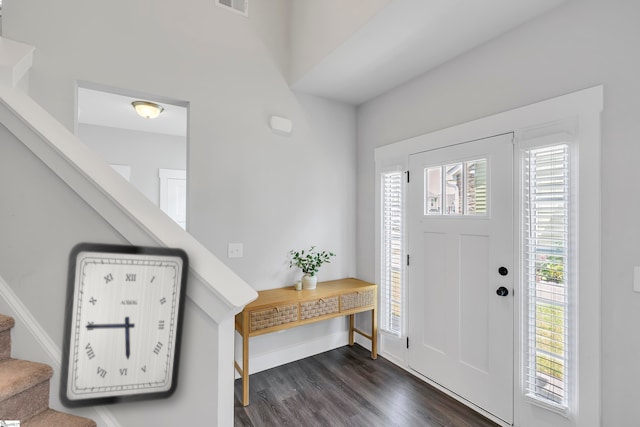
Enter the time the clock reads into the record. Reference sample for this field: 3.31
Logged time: 5.45
